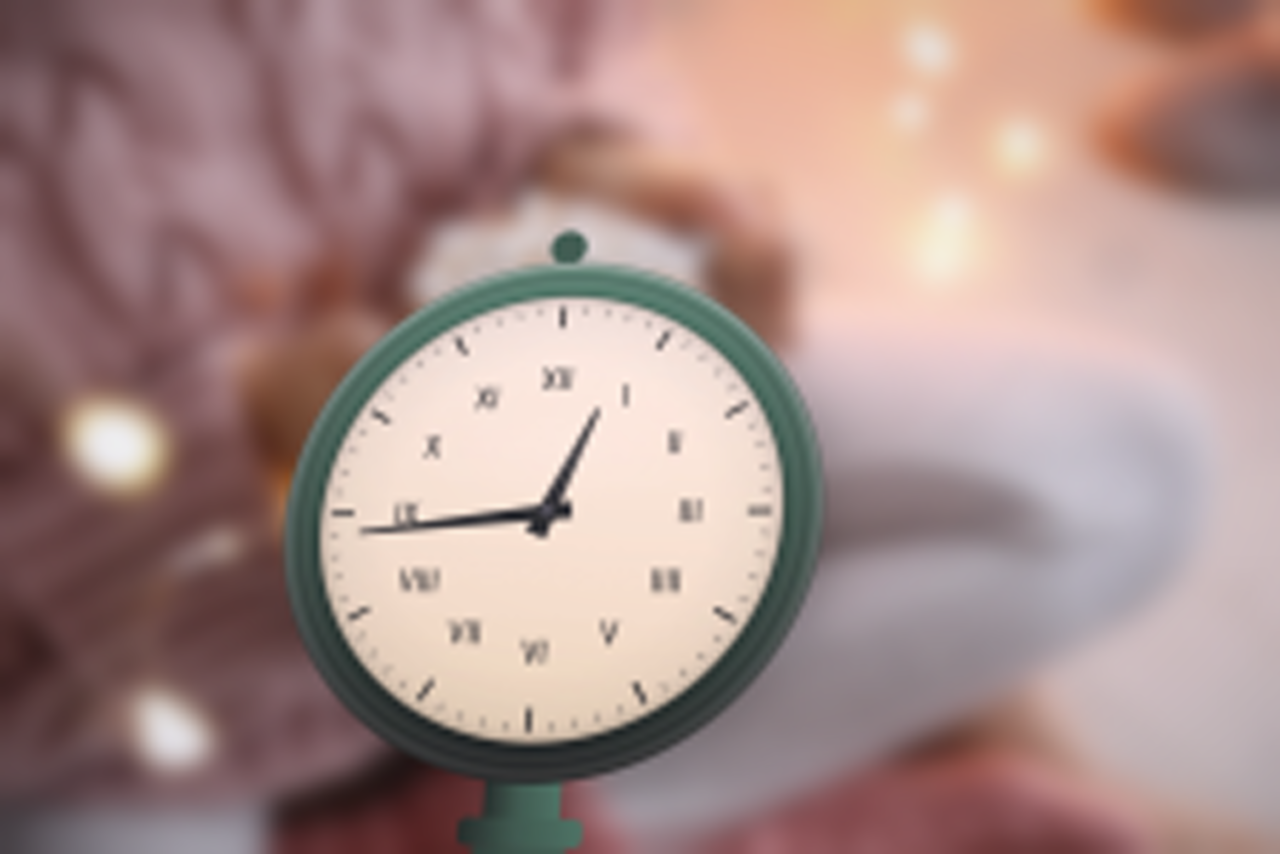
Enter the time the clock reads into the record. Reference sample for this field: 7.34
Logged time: 12.44
